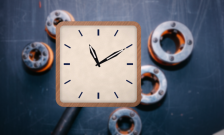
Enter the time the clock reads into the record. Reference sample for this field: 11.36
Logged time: 11.10
